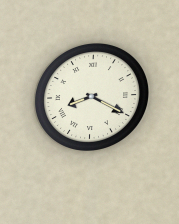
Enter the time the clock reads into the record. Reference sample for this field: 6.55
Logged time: 8.20
